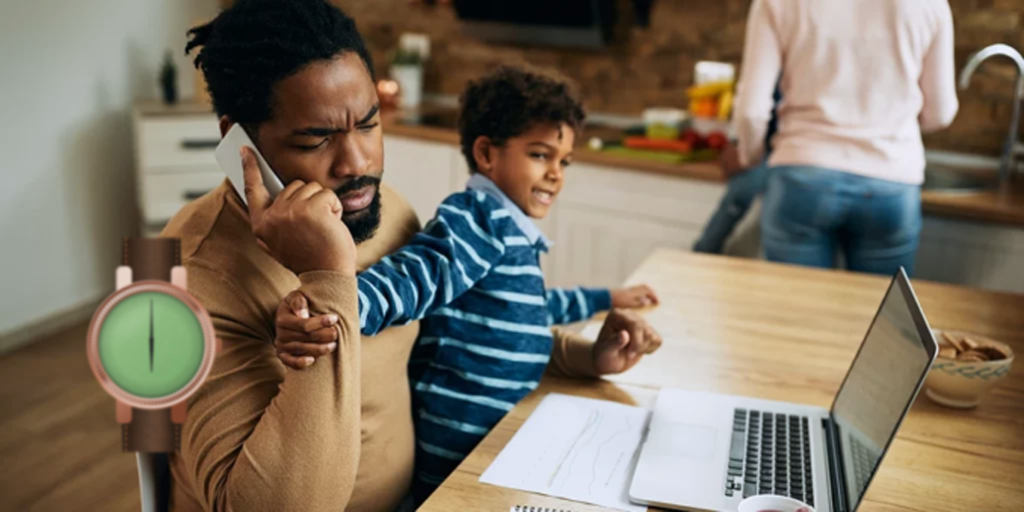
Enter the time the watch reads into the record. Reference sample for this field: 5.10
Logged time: 6.00
